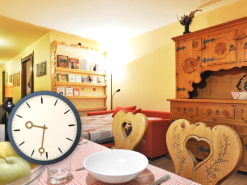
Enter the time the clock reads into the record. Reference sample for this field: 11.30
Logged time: 9.32
